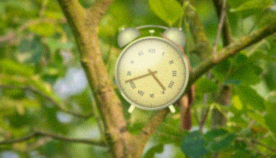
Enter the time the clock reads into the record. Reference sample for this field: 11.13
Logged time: 4.42
